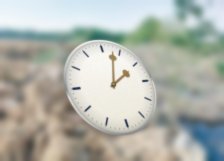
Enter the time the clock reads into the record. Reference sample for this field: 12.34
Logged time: 2.03
